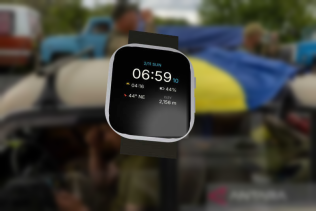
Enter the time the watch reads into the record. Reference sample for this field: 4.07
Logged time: 6.59
